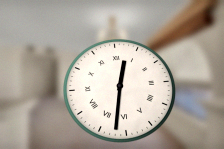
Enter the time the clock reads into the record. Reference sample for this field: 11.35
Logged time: 12.32
